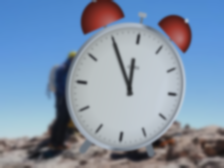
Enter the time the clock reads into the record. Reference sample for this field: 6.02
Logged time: 11.55
